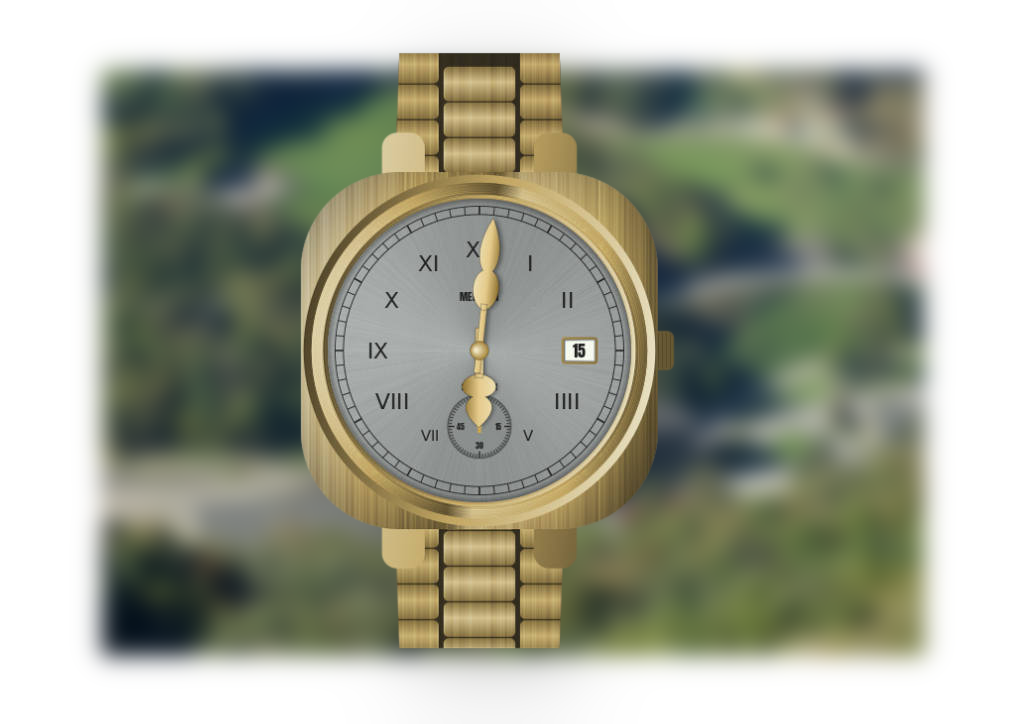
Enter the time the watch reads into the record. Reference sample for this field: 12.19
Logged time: 6.01
